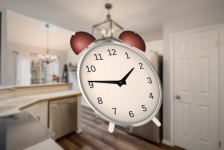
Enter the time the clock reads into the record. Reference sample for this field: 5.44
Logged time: 1.46
